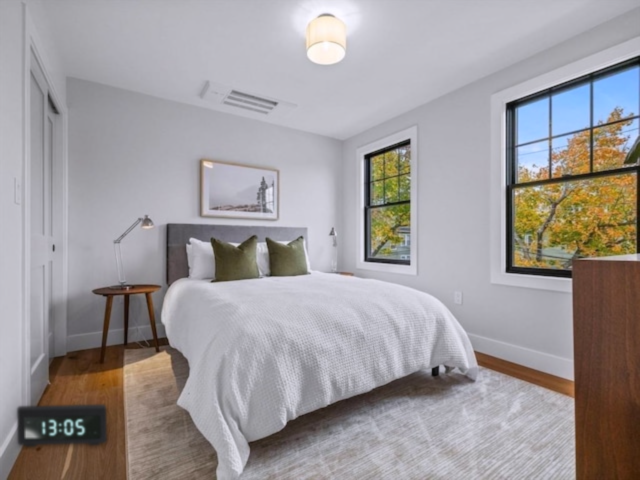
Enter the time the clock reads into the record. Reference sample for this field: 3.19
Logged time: 13.05
